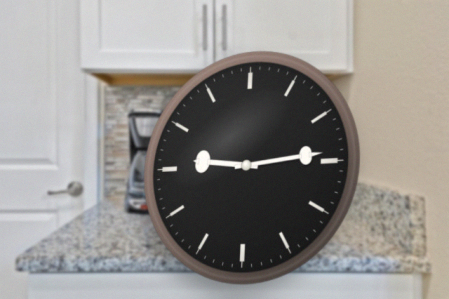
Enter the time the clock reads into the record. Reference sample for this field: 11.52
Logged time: 9.14
